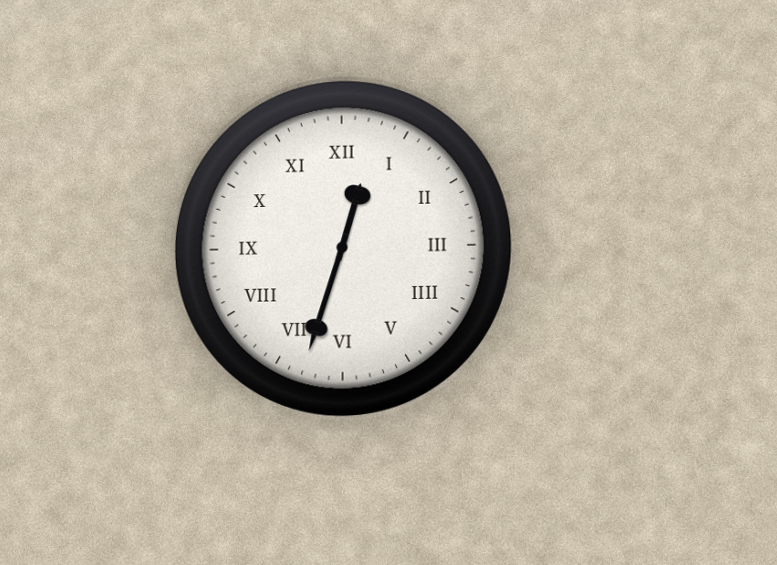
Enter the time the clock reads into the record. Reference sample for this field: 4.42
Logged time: 12.33
